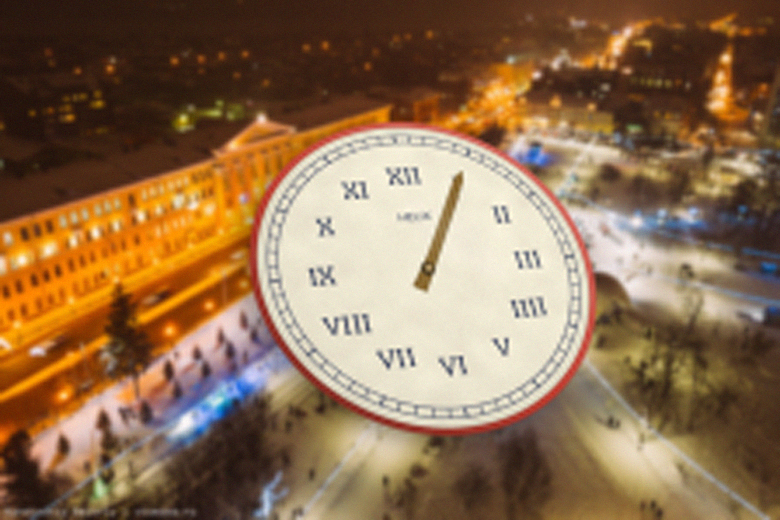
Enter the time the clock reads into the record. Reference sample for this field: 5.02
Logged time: 1.05
